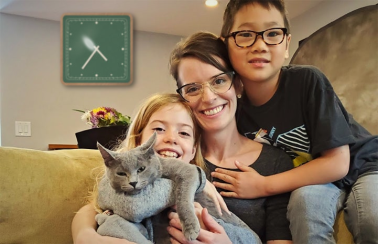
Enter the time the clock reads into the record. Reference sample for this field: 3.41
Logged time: 4.36
